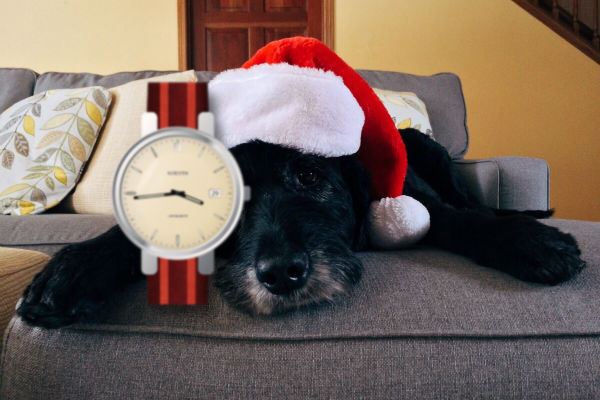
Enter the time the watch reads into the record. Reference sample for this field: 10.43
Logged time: 3.44
